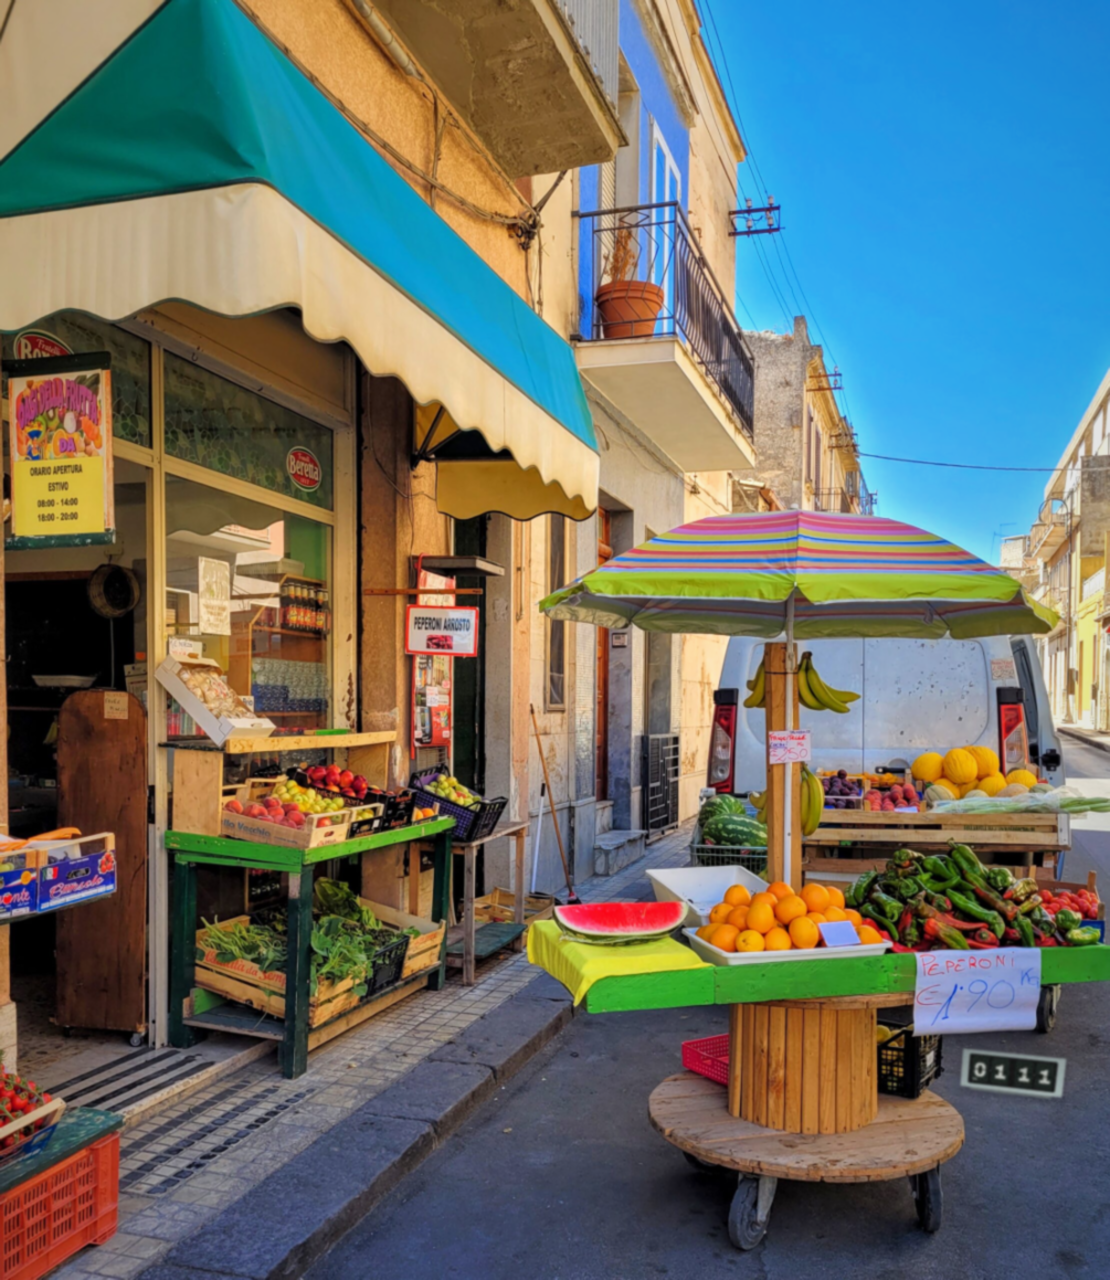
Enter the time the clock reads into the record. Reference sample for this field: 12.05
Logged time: 1.11
